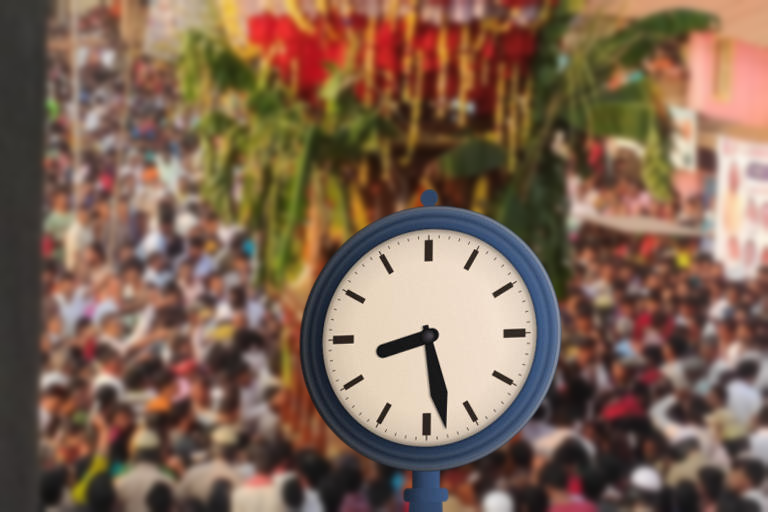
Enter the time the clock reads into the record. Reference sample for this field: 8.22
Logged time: 8.28
